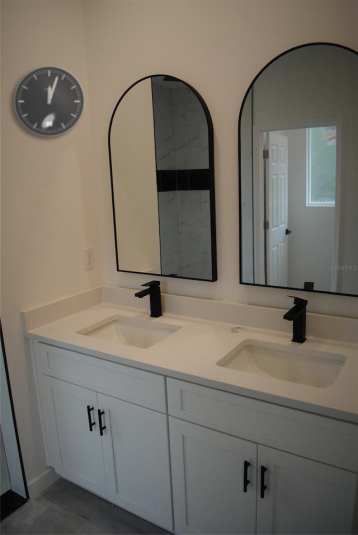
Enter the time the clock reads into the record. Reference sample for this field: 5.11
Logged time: 12.03
